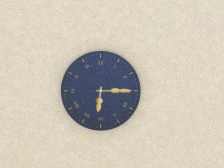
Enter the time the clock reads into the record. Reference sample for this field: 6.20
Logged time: 6.15
